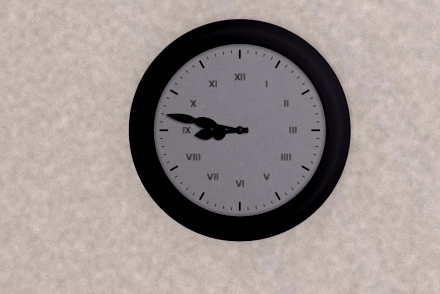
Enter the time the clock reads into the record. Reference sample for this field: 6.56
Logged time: 8.47
